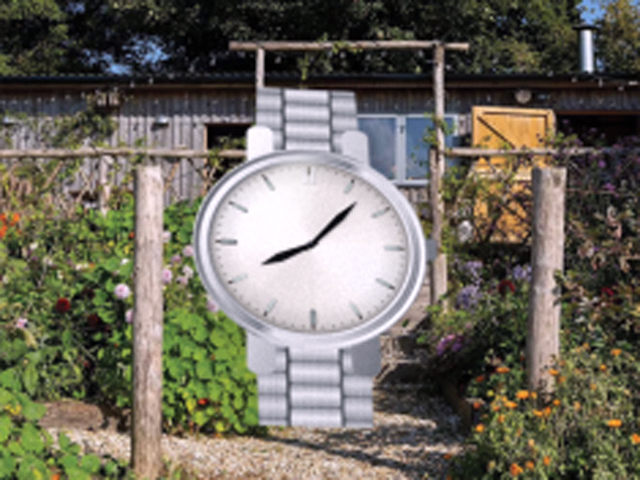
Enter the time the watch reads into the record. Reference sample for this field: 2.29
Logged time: 8.07
